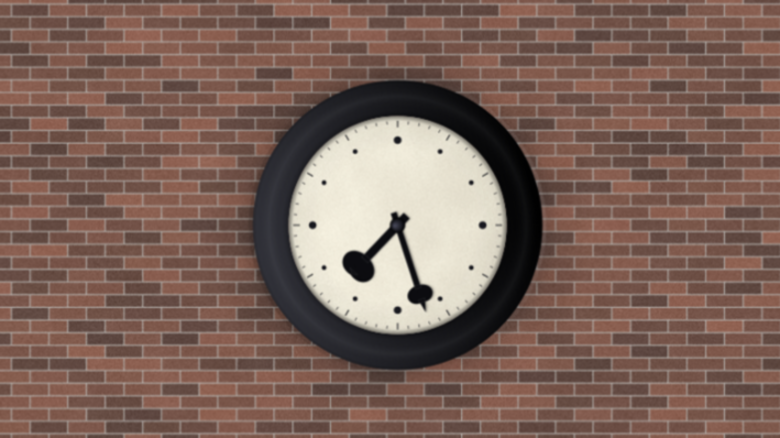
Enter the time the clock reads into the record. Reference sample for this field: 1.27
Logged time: 7.27
